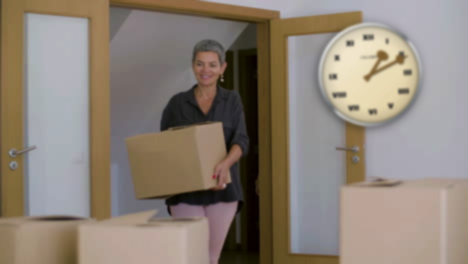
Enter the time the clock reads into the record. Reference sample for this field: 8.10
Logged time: 1.11
